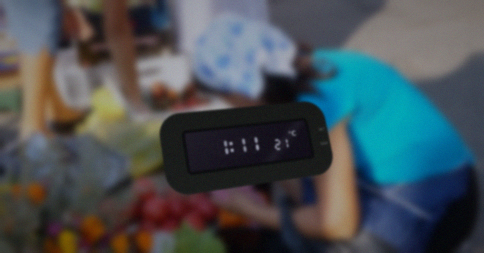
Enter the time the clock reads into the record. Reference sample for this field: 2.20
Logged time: 1.11
